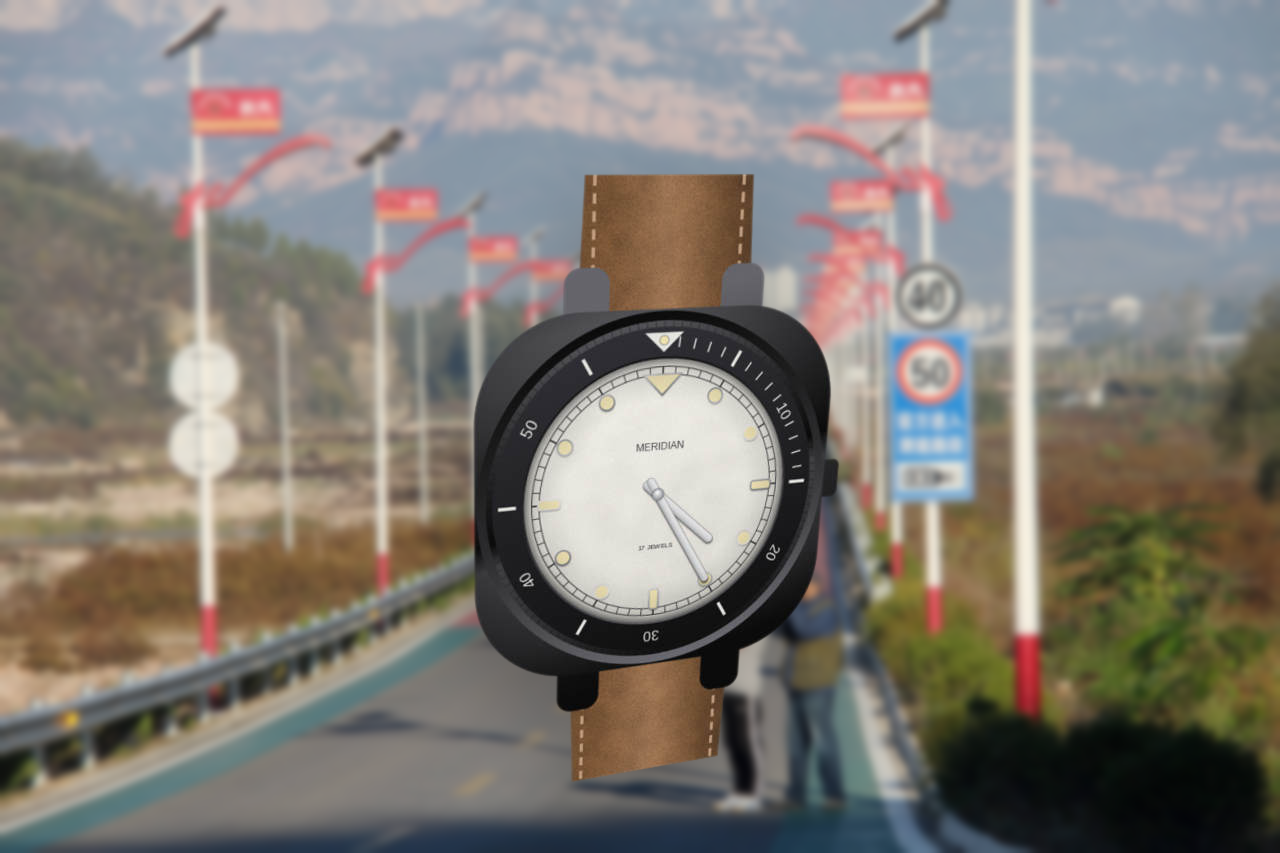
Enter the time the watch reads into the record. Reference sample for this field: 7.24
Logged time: 4.25
